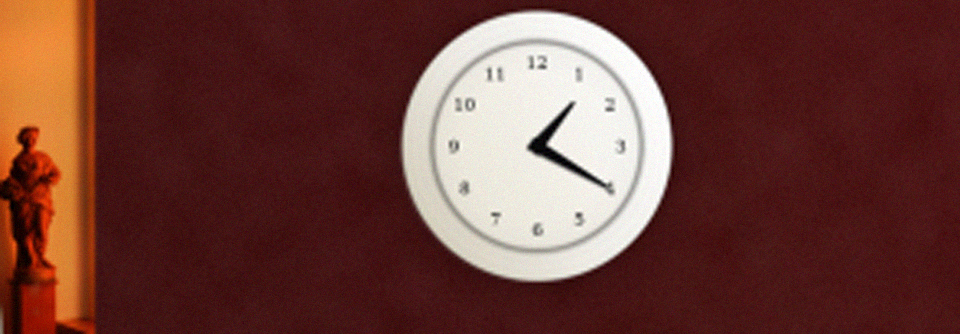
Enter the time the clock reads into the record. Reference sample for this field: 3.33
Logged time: 1.20
